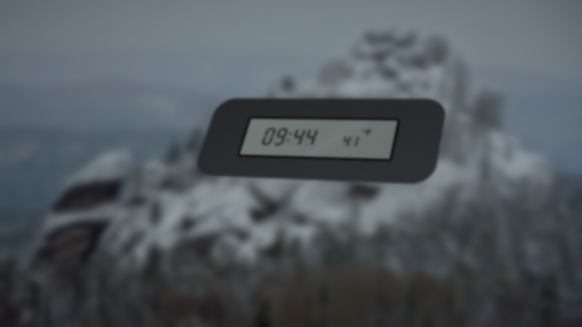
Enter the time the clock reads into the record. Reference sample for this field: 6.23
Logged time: 9.44
